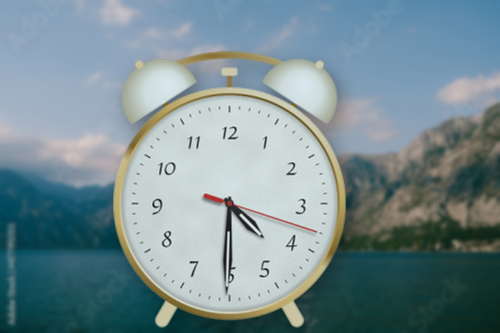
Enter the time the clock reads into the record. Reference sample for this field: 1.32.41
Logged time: 4.30.18
